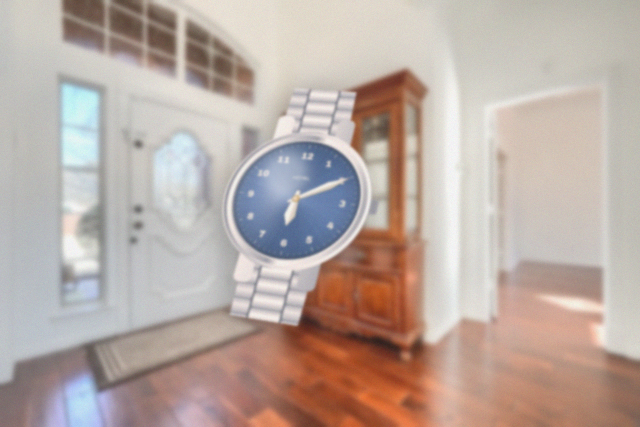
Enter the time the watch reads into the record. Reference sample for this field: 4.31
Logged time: 6.10
